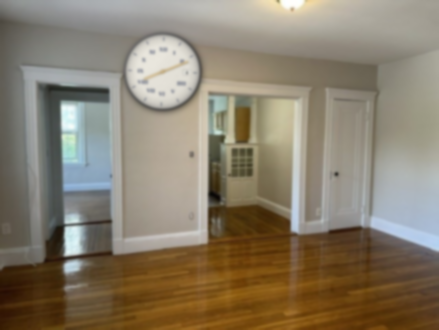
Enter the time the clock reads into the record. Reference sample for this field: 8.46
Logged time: 8.11
